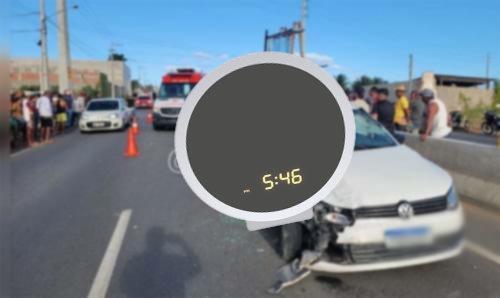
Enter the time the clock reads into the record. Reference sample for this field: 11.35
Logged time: 5.46
